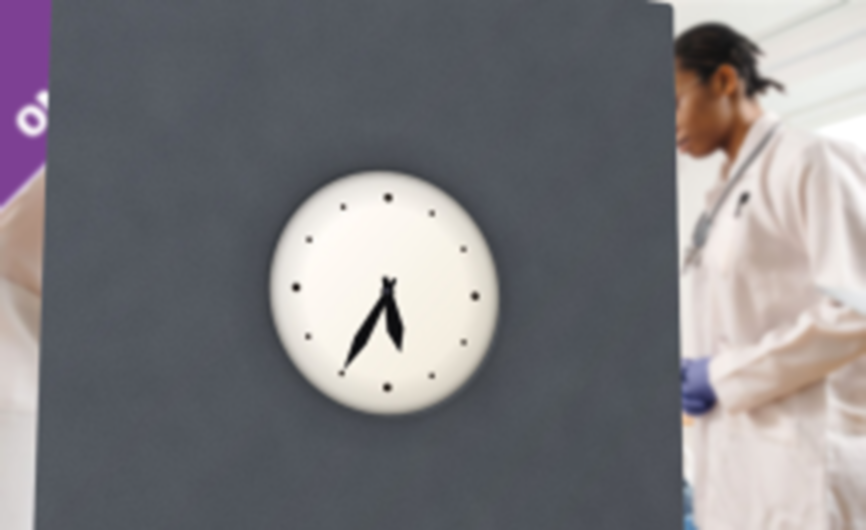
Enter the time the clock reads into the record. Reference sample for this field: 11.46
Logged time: 5.35
